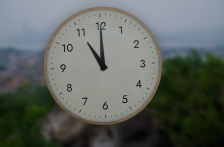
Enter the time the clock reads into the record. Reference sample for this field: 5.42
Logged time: 11.00
